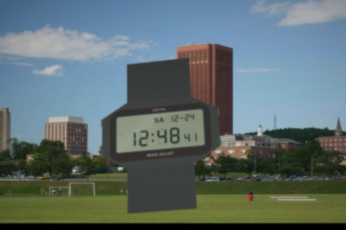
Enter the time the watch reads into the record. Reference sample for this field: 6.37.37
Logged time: 12.48.41
